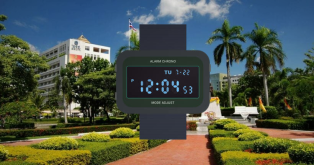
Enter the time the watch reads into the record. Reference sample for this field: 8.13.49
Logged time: 12.04.53
